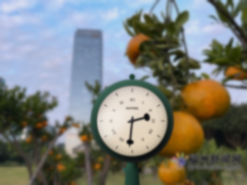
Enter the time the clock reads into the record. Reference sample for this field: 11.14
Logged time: 2.31
